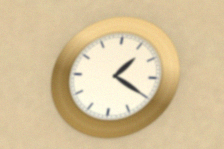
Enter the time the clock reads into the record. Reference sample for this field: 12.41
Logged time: 1.20
